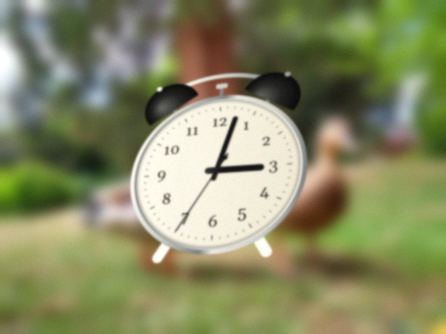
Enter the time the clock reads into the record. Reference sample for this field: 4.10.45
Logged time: 3.02.35
